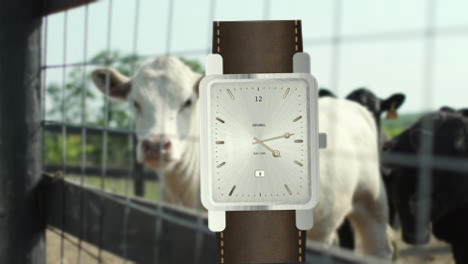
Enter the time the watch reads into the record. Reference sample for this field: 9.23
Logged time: 4.13
